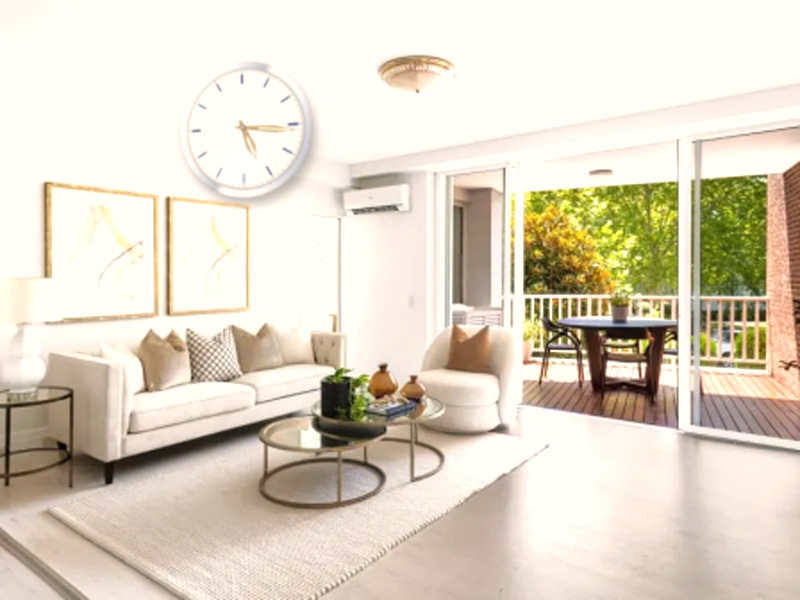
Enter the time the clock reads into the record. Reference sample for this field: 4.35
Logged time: 5.16
